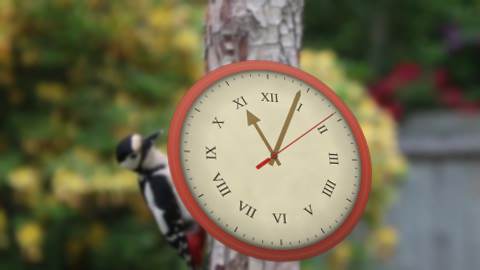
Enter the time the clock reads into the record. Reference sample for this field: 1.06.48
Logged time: 11.04.09
